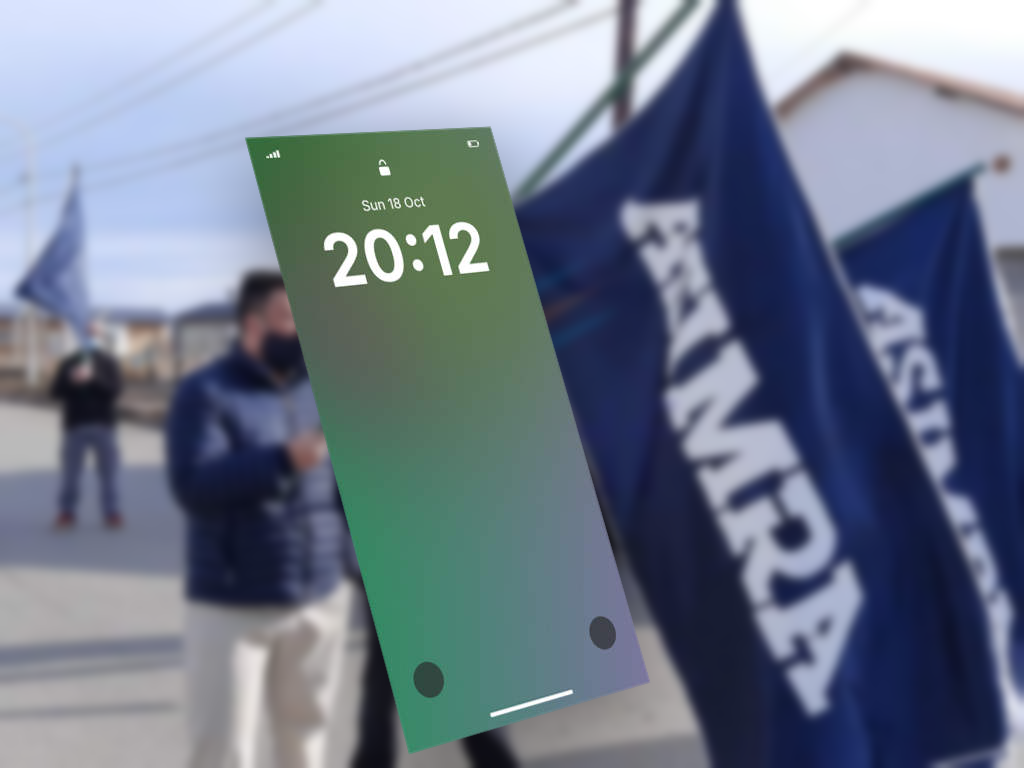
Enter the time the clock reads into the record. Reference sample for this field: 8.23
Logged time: 20.12
